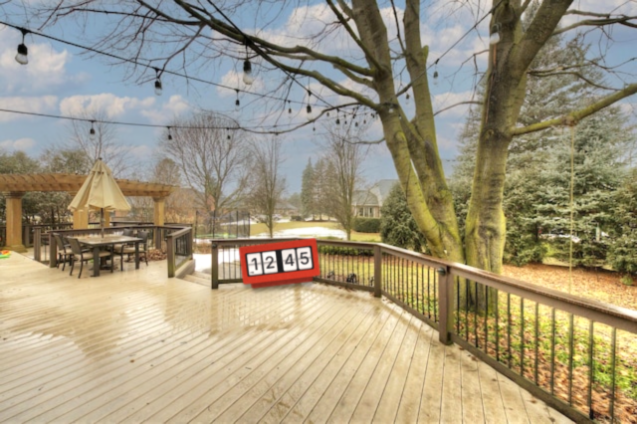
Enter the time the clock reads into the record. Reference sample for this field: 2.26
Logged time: 12.45
